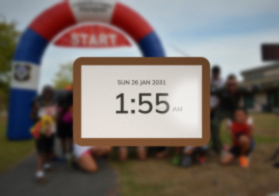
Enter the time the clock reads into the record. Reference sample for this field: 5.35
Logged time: 1.55
